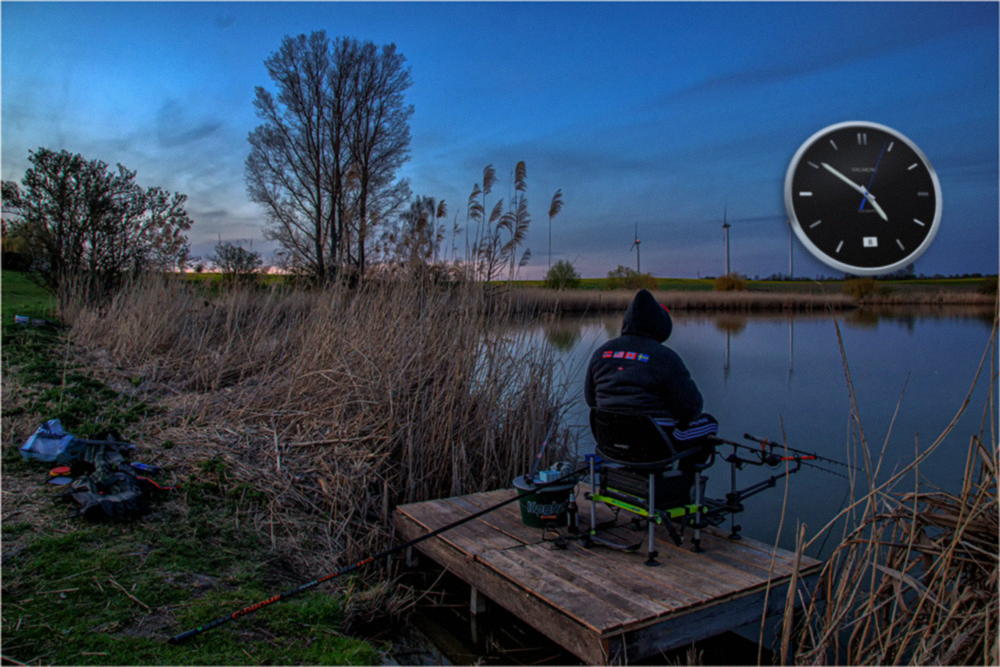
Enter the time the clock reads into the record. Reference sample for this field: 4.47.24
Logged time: 4.51.04
